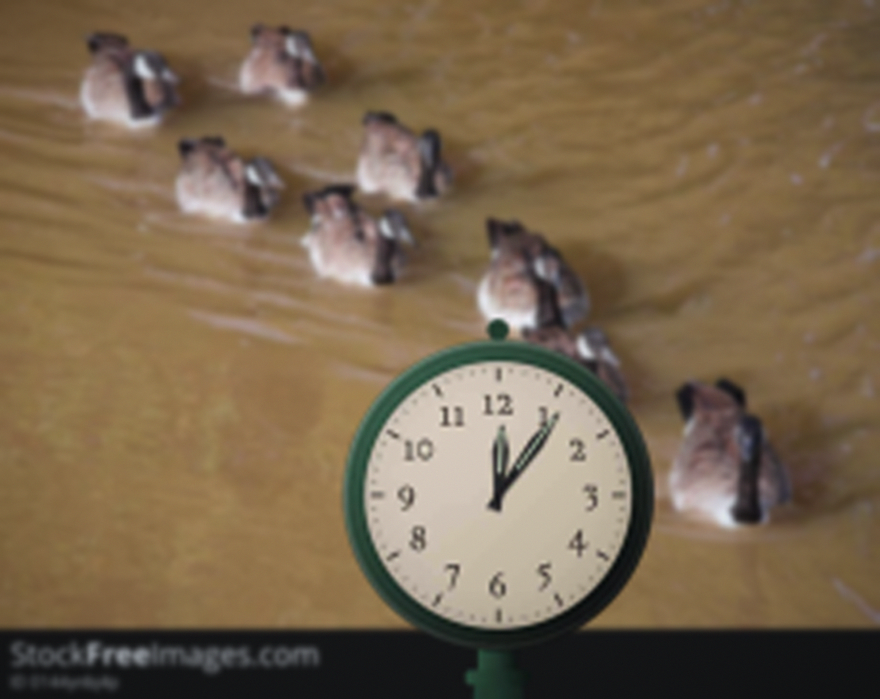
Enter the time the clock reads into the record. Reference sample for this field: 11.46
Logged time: 12.06
